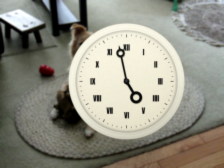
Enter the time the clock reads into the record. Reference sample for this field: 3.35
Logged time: 4.58
